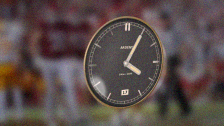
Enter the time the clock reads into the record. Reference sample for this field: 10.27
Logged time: 4.05
